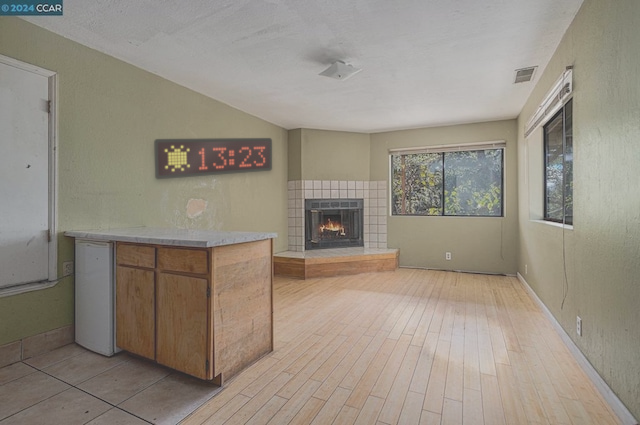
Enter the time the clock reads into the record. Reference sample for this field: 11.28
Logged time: 13.23
